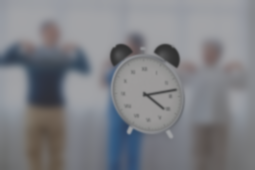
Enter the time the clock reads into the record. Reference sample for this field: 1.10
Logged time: 4.13
